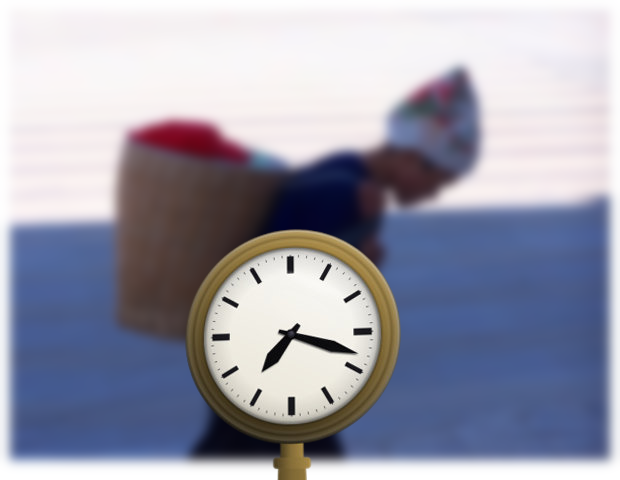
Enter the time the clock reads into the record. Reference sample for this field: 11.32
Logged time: 7.18
